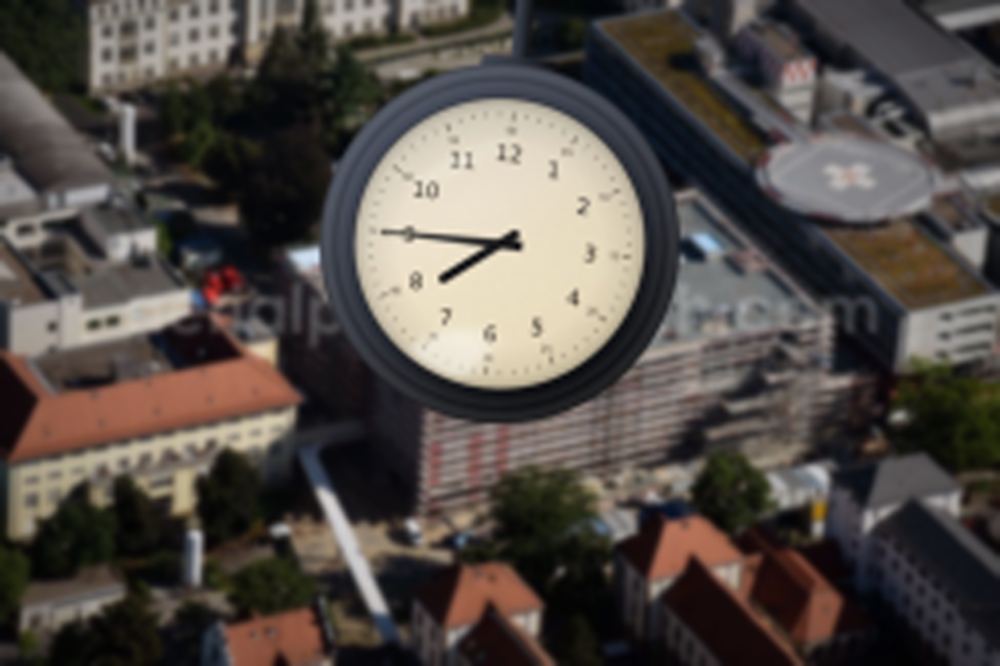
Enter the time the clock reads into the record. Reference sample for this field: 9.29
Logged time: 7.45
